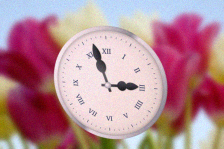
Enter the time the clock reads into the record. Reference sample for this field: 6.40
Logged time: 2.57
